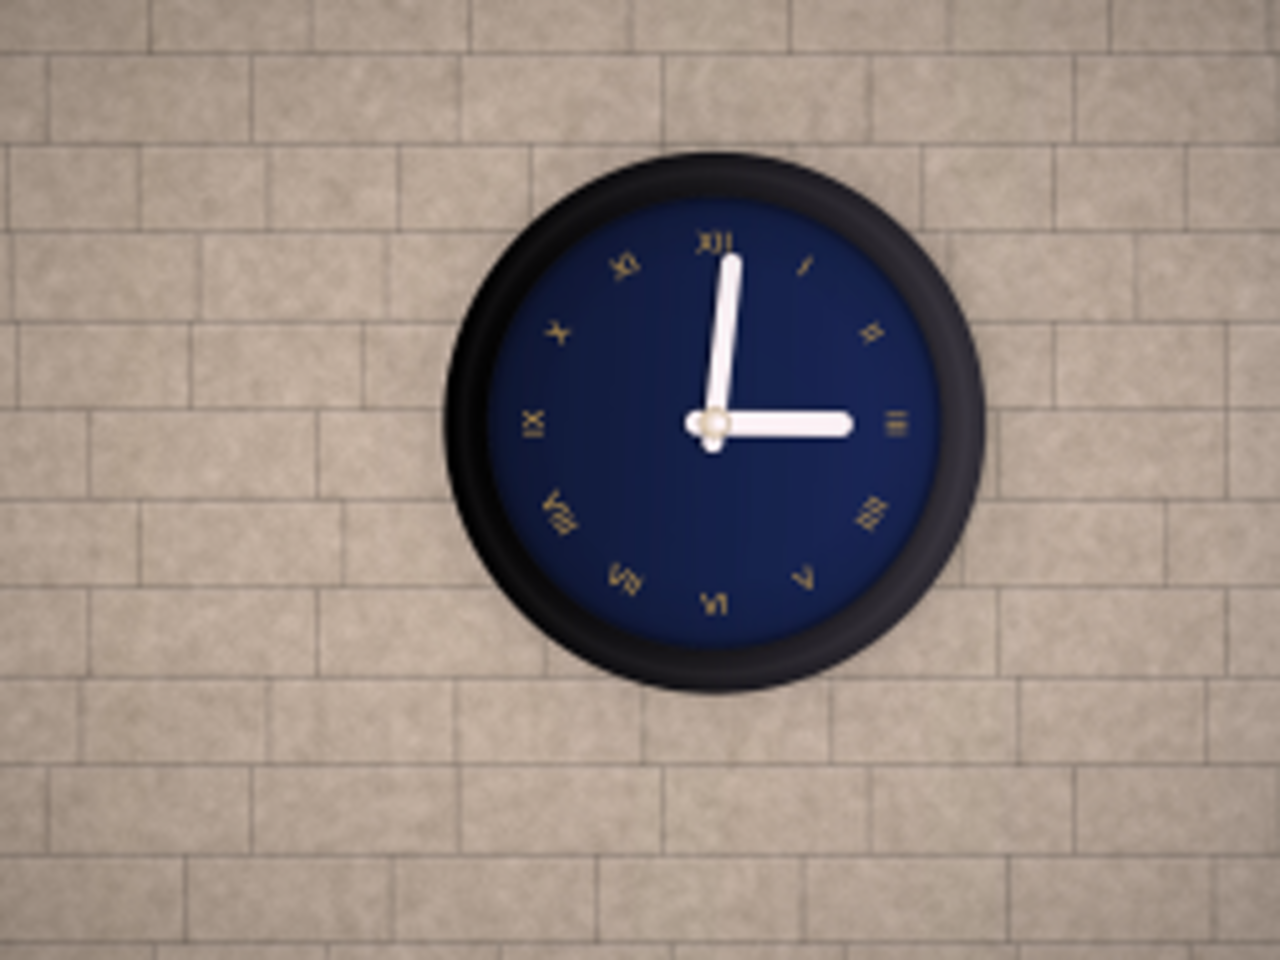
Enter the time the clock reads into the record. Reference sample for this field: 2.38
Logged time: 3.01
